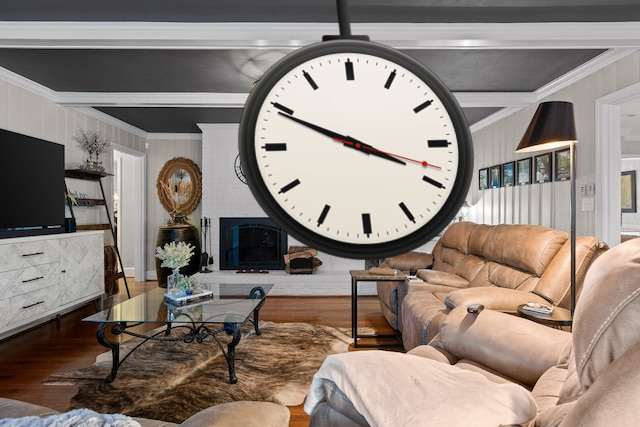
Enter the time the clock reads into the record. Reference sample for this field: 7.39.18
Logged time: 3.49.18
